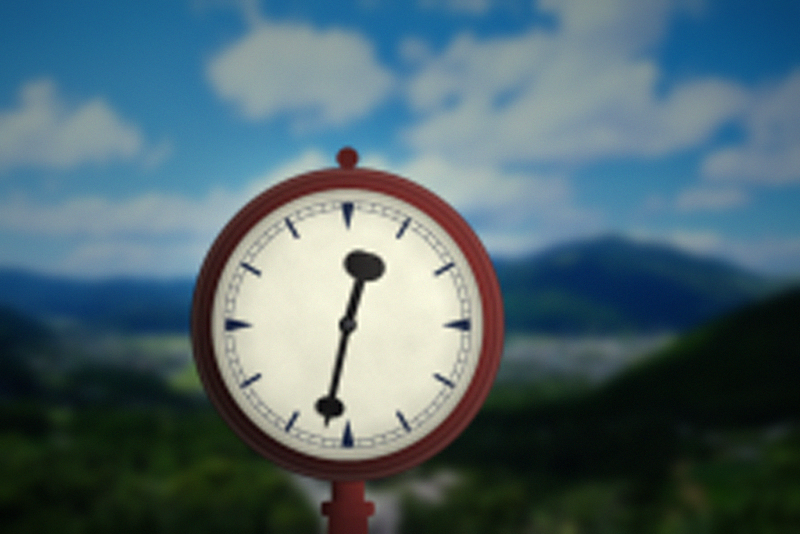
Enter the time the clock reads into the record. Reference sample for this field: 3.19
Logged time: 12.32
